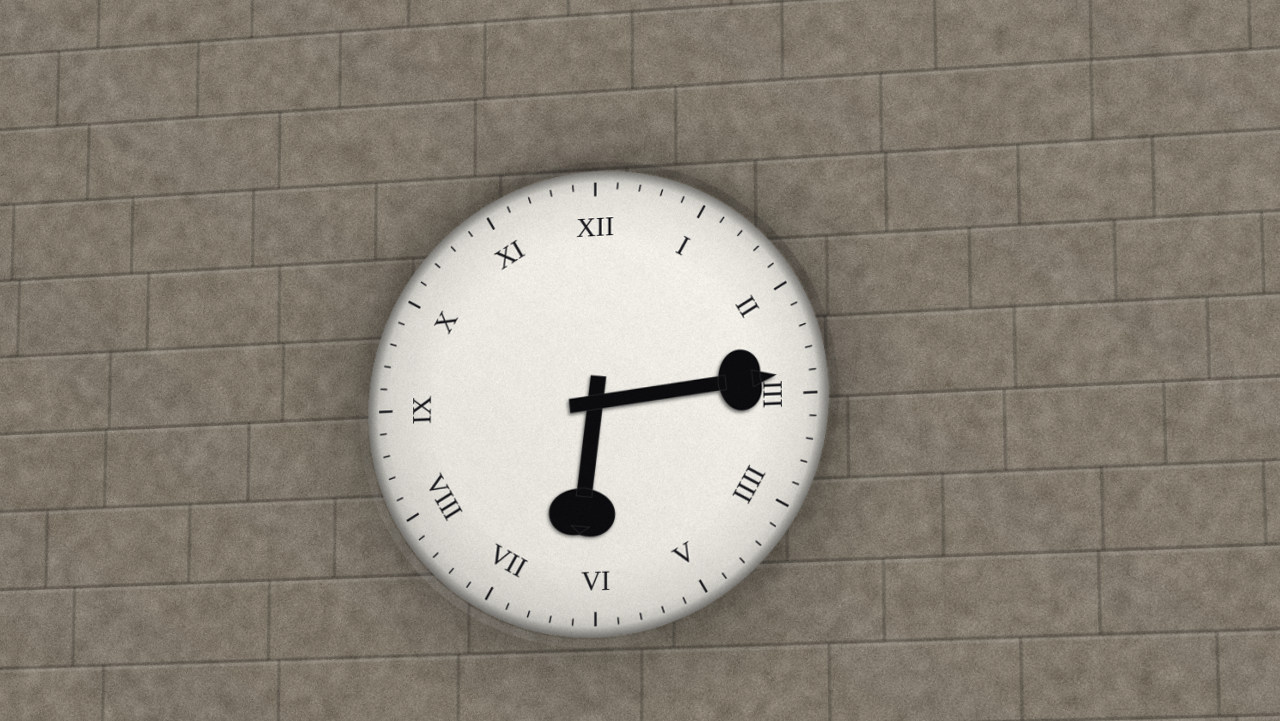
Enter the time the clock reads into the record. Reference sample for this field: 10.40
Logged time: 6.14
